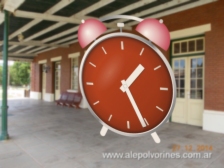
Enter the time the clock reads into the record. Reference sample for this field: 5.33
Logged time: 1.26
